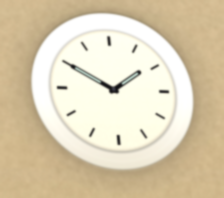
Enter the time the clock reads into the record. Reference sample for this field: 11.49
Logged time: 1.50
